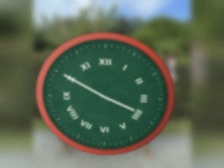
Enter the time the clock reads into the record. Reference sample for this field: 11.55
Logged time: 3.50
